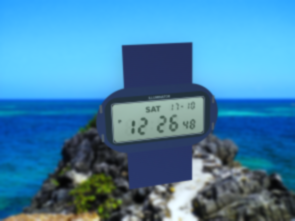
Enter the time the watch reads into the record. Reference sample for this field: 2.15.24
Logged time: 12.26.48
